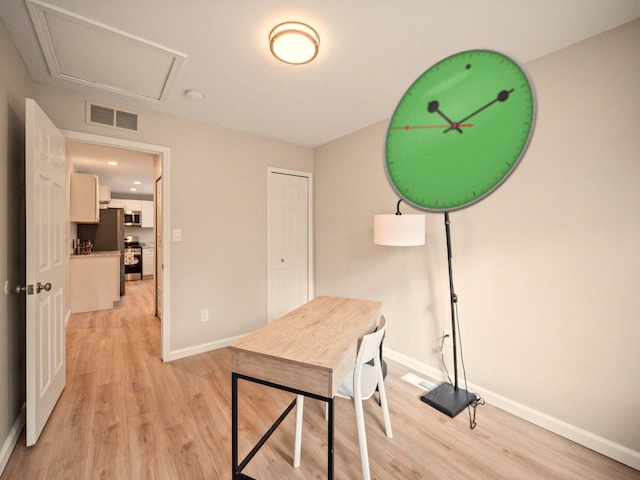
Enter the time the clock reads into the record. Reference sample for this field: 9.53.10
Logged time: 10.09.45
